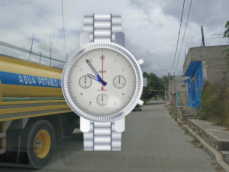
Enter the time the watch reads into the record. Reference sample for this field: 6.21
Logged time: 9.54
